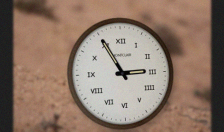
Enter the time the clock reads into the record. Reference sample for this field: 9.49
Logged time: 2.55
